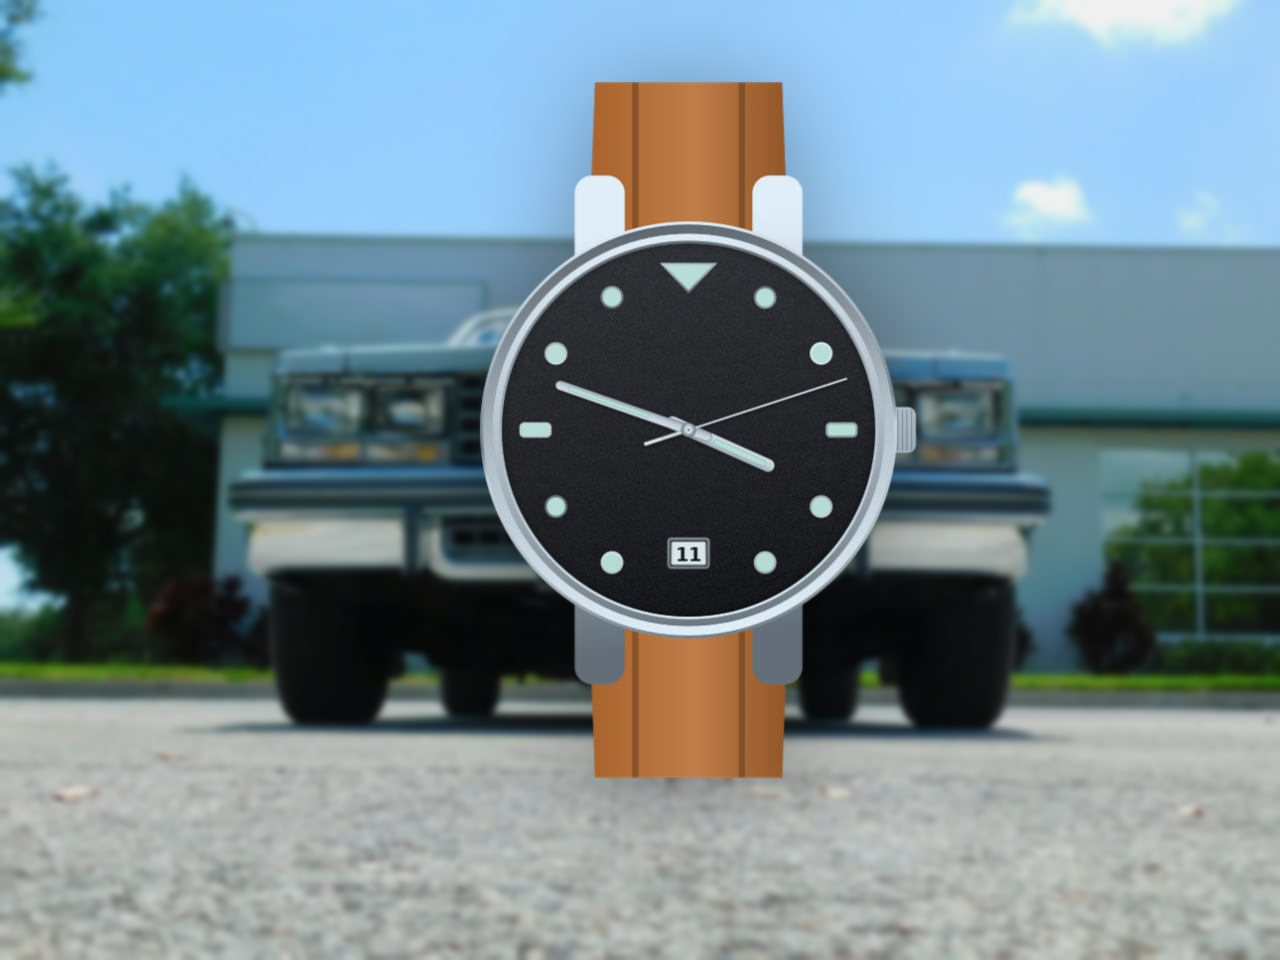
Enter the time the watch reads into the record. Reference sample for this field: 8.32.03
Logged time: 3.48.12
